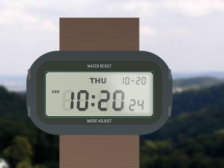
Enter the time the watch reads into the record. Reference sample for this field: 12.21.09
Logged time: 10.20.24
